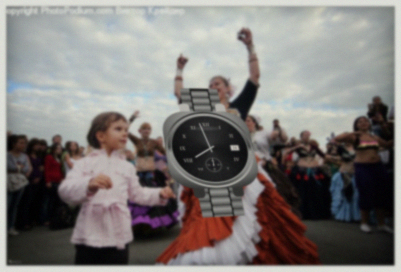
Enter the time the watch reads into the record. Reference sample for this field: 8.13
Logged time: 7.58
